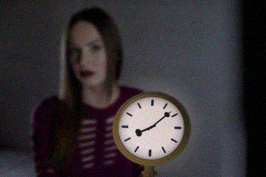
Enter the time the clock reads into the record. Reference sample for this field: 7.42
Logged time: 8.08
